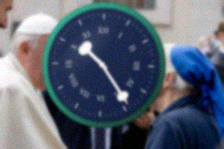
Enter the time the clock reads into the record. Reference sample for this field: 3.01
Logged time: 10.24
